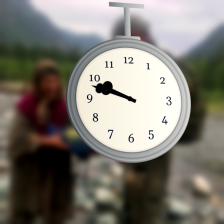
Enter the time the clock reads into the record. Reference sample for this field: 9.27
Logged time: 9.48
